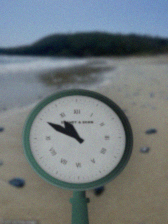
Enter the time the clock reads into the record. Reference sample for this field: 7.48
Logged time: 10.50
